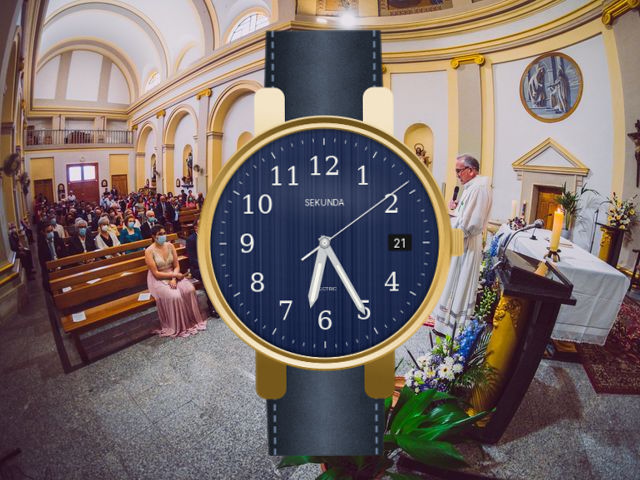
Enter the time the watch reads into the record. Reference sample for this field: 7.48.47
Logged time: 6.25.09
